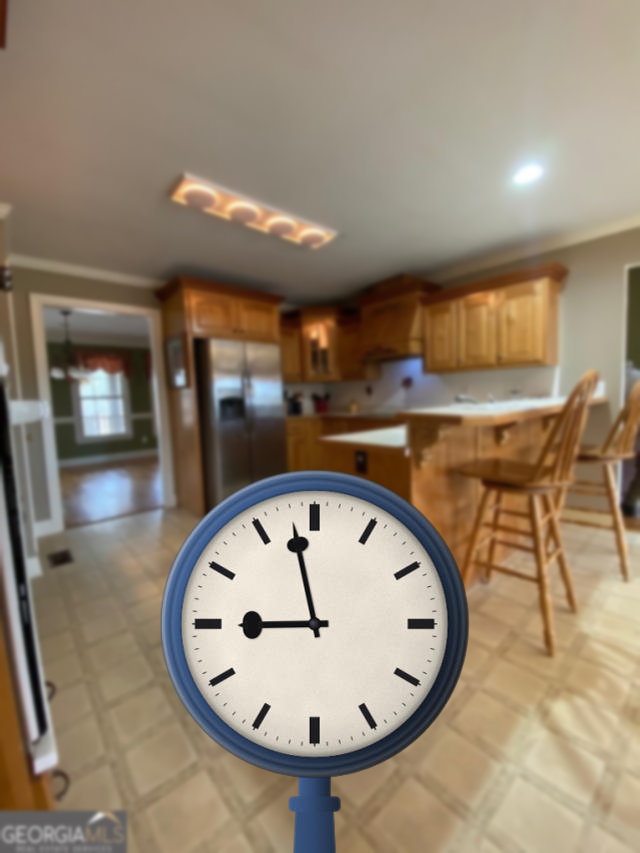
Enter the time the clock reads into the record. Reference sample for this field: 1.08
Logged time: 8.58
